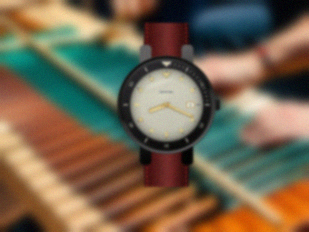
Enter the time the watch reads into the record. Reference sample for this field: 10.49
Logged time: 8.19
